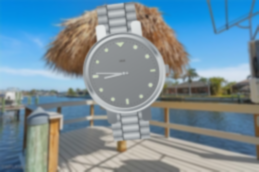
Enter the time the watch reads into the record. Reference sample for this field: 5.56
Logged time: 8.46
